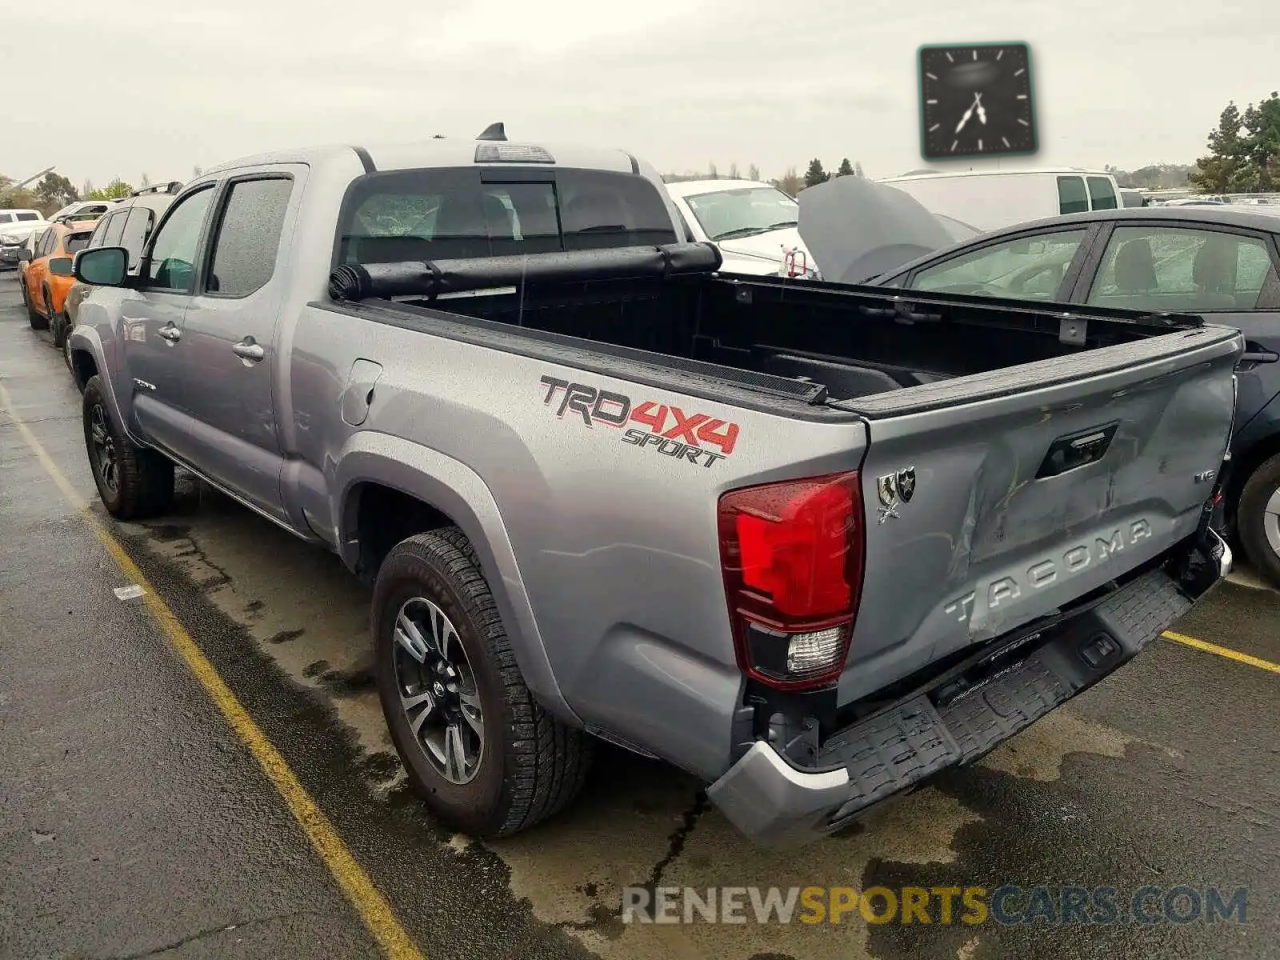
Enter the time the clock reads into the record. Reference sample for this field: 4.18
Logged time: 5.36
